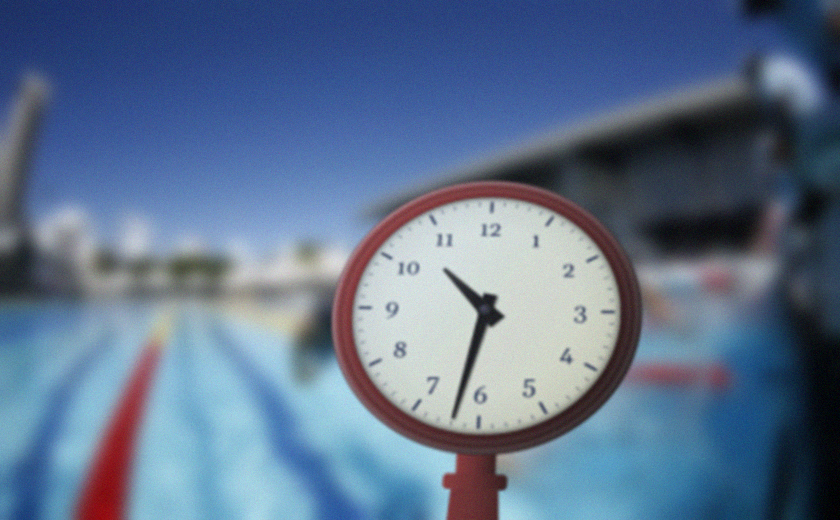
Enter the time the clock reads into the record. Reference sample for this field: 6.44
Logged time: 10.32
